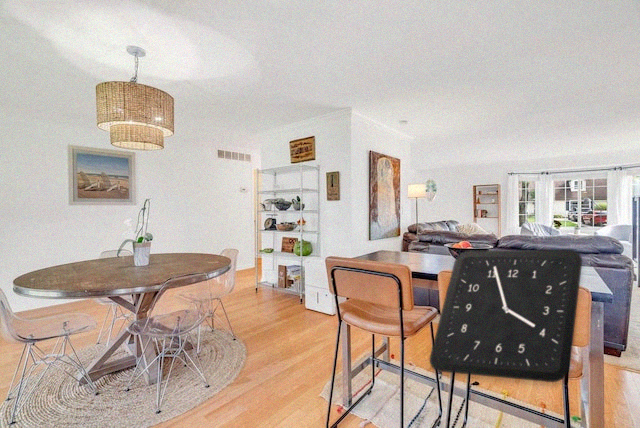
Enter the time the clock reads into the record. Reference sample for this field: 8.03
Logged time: 3.56
